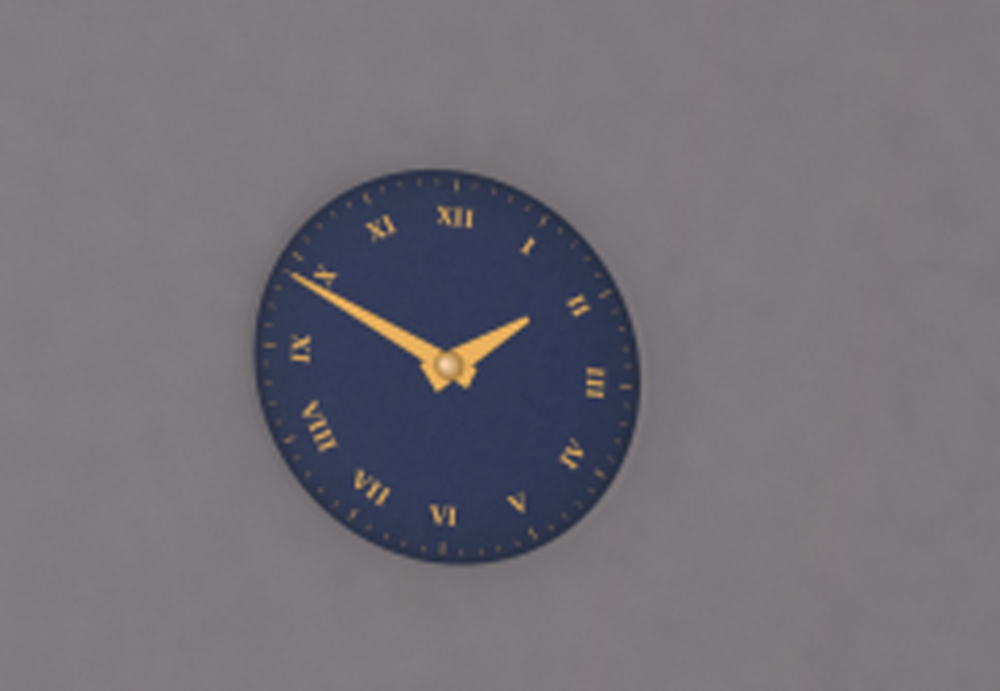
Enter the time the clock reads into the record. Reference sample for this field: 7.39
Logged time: 1.49
